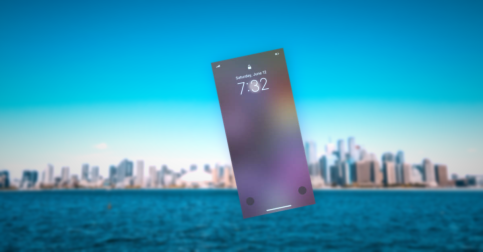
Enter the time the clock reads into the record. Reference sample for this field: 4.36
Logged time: 7.32
